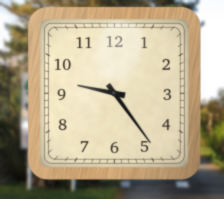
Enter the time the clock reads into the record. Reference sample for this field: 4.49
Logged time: 9.24
